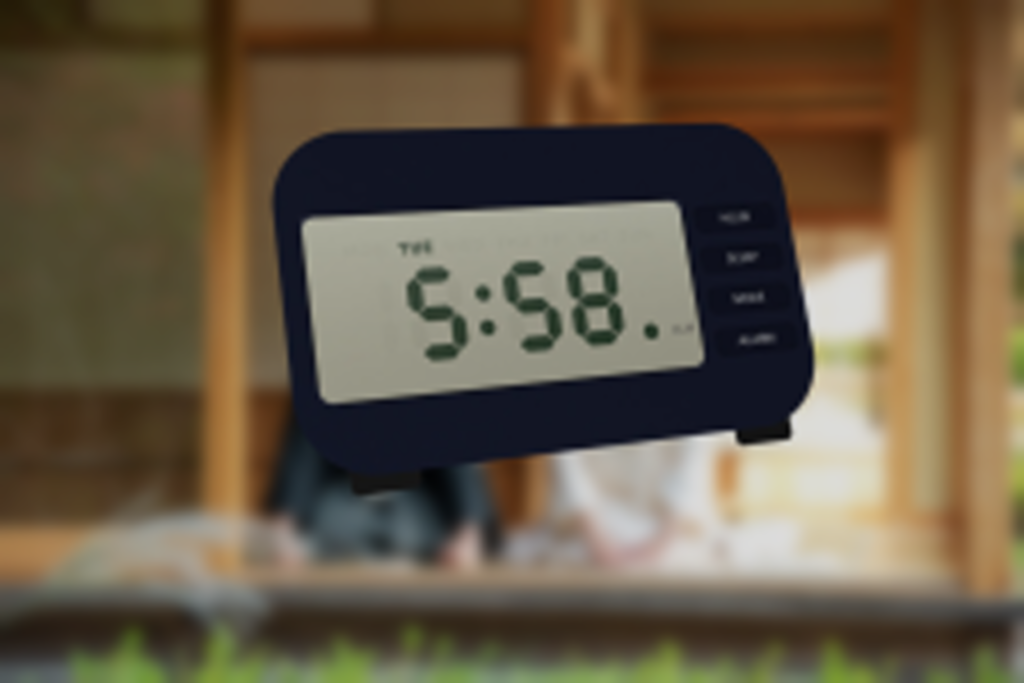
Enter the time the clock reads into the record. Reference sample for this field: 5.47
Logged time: 5.58
